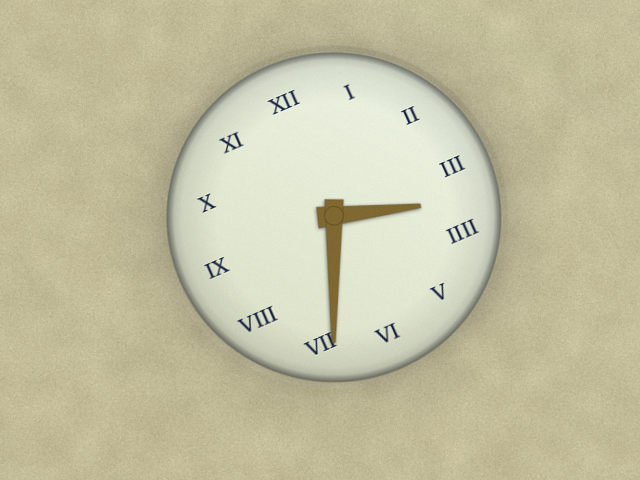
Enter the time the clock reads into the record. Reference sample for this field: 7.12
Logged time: 3.34
